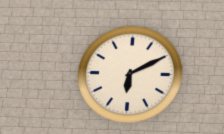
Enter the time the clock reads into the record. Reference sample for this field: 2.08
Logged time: 6.10
